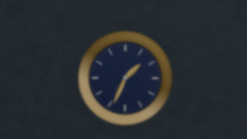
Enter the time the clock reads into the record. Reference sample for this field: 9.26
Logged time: 1.34
